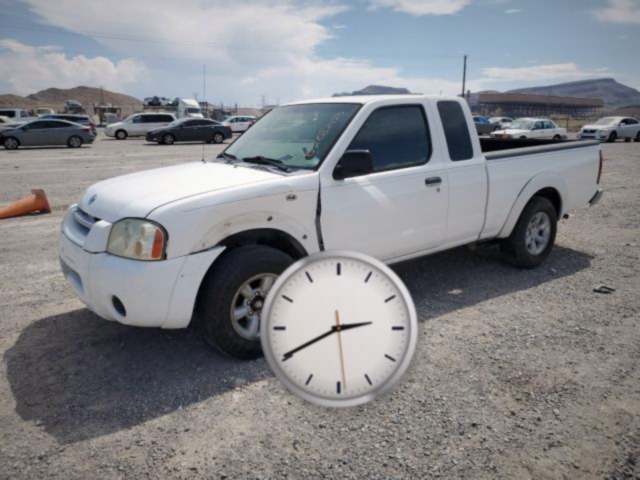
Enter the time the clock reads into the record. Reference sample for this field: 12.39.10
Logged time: 2.40.29
